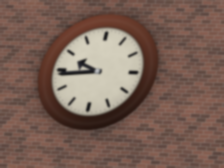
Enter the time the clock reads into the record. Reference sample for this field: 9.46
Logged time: 9.44
